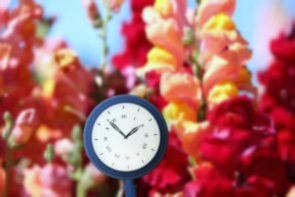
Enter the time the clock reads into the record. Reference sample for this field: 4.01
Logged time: 1.53
